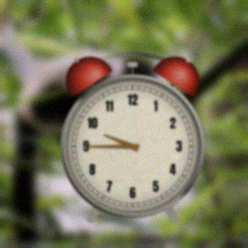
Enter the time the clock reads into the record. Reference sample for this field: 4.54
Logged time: 9.45
